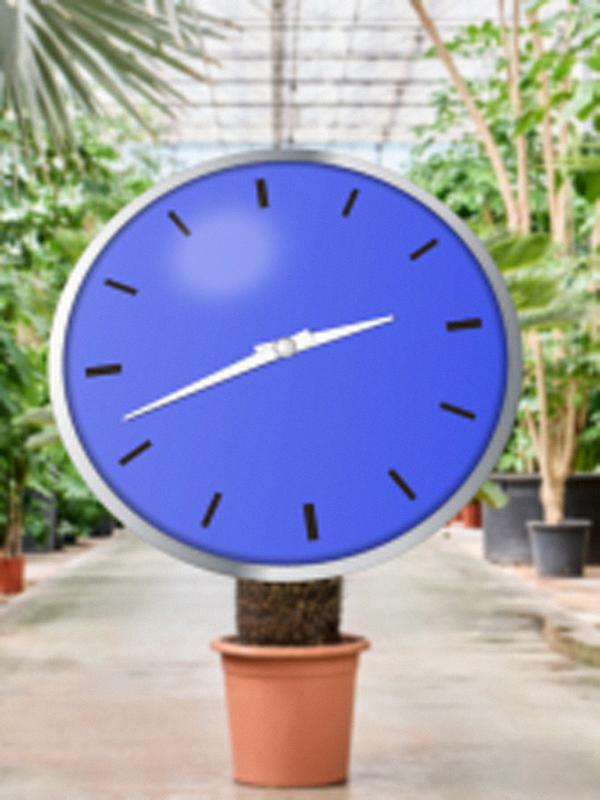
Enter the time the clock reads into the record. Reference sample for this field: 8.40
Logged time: 2.42
